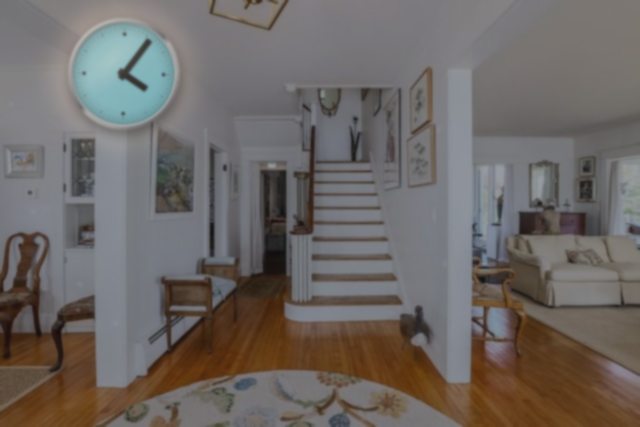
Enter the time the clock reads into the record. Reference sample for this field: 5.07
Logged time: 4.06
